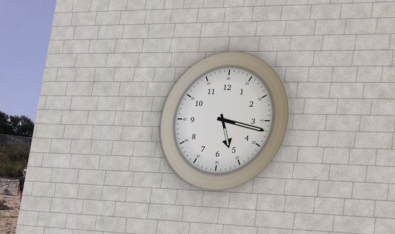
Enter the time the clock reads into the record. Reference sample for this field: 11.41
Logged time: 5.17
